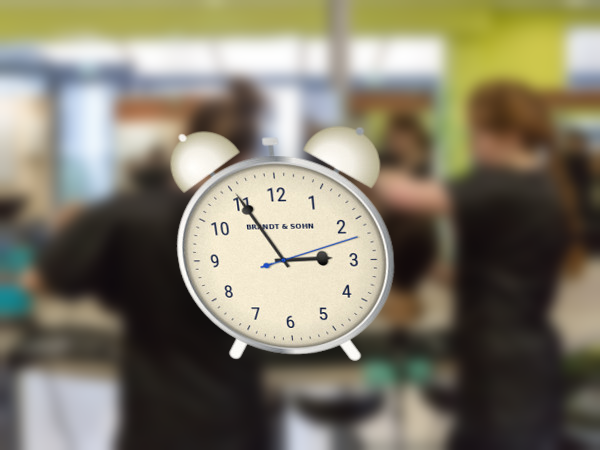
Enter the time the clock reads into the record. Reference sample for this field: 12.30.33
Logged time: 2.55.12
